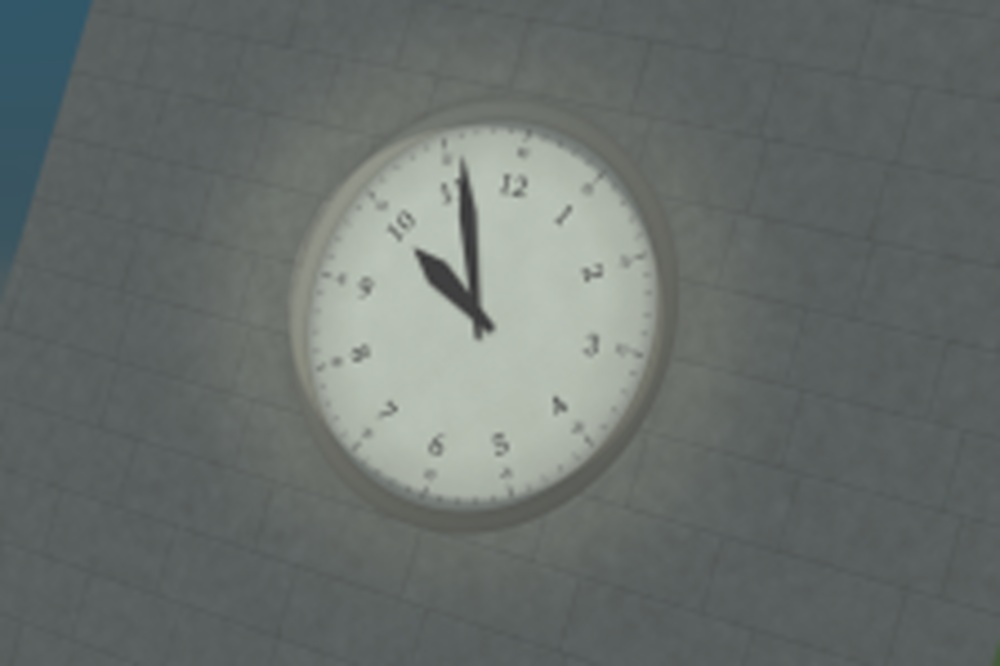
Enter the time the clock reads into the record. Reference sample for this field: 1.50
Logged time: 9.56
